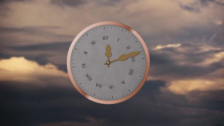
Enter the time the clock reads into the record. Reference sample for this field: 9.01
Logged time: 12.13
